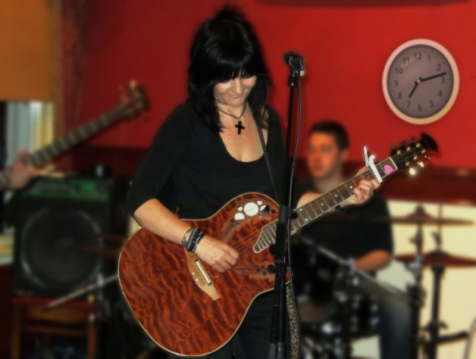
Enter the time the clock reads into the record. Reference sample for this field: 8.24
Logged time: 7.13
